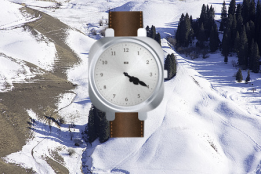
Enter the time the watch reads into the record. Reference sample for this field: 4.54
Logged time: 4.20
